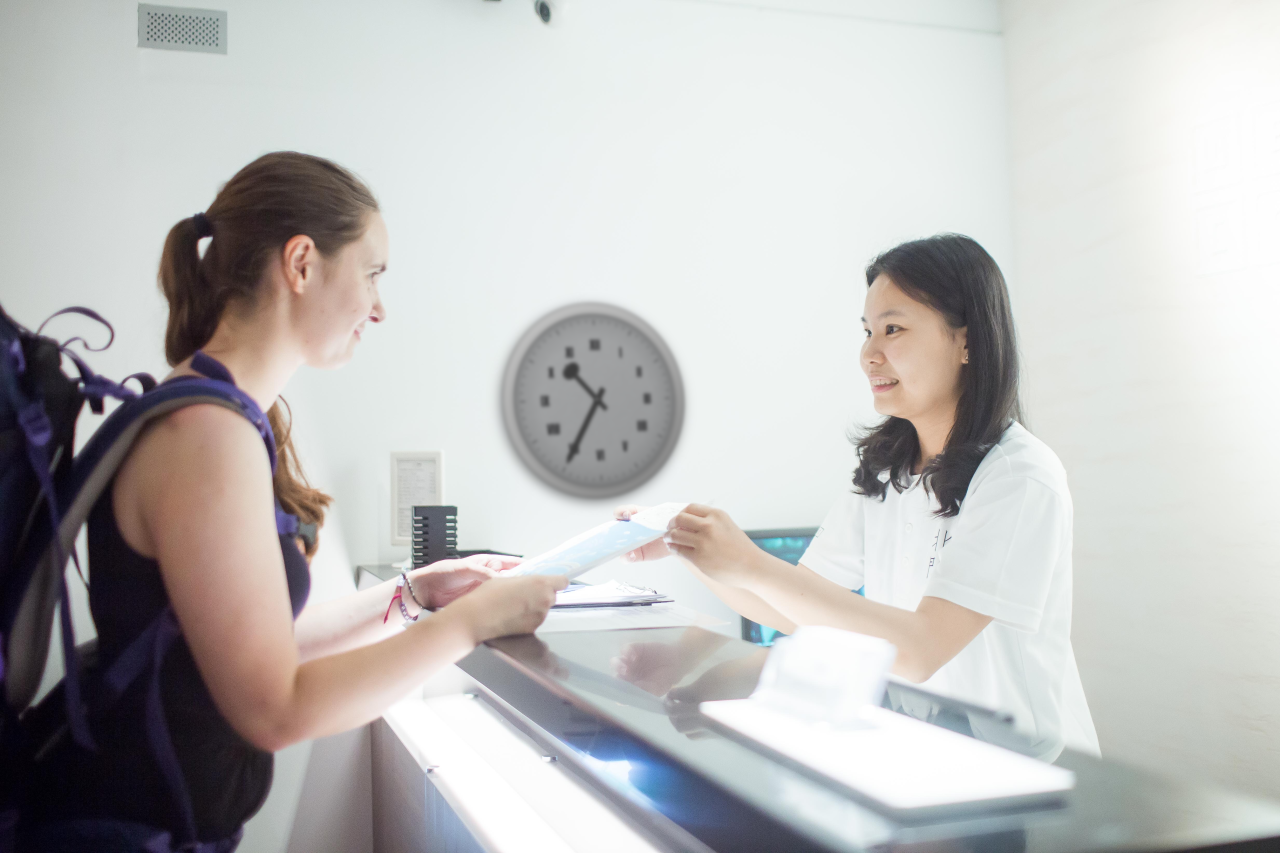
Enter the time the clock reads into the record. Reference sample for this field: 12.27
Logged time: 10.35
